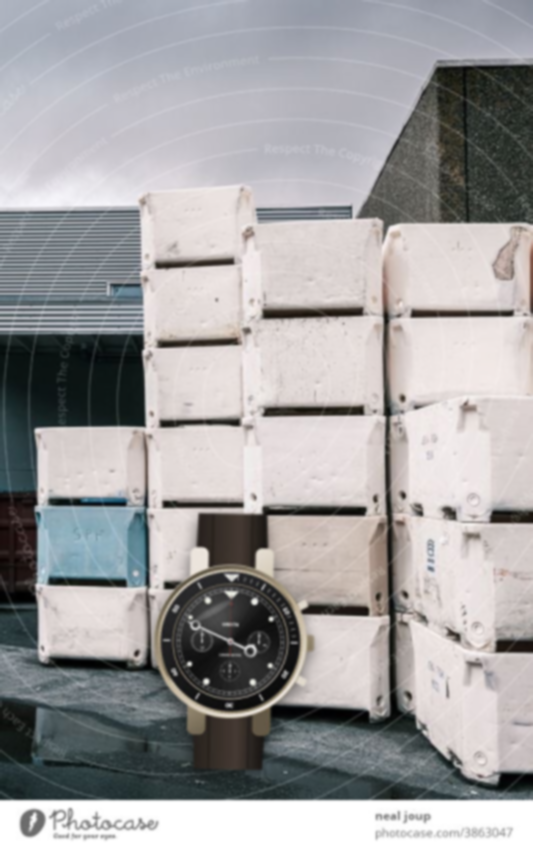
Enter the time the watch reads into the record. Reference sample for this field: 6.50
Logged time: 3.49
